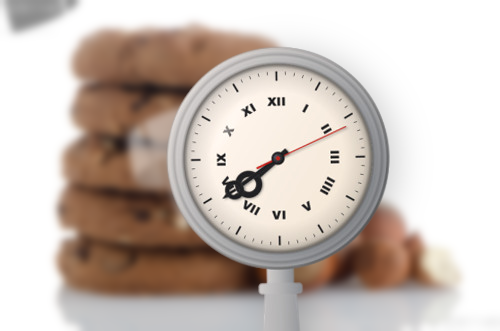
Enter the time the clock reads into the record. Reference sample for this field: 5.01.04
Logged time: 7.39.11
